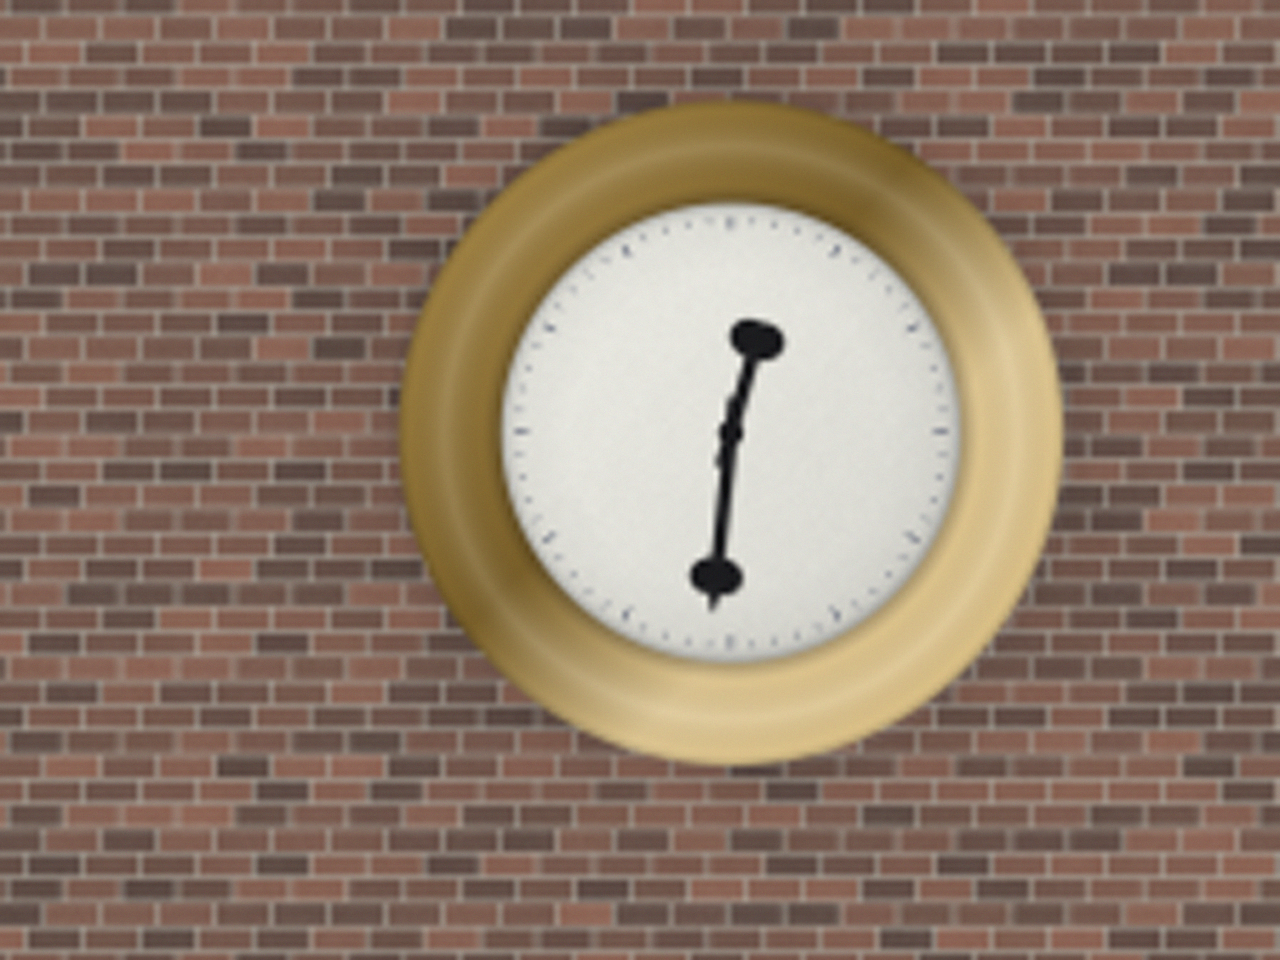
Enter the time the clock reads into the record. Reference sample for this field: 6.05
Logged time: 12.31
